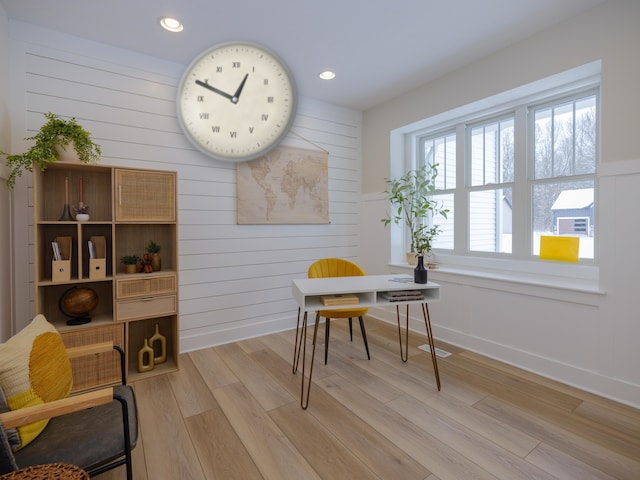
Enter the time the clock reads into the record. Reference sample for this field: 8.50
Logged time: 12.49
